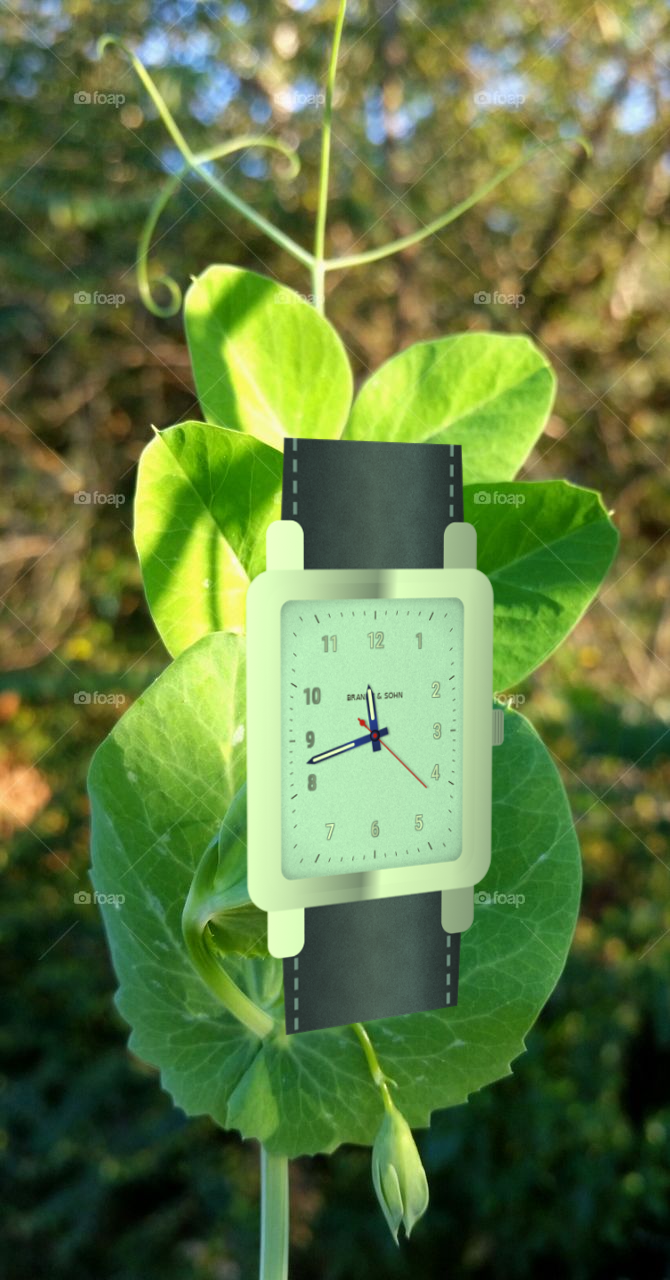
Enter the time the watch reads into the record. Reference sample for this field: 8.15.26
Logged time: 11.42.22
